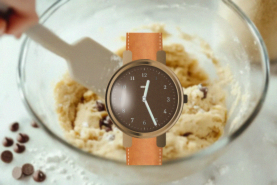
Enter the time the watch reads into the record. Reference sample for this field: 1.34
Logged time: 12.26
